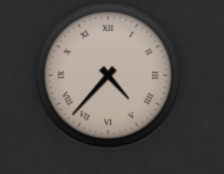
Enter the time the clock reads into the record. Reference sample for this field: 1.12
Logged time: 4.37
